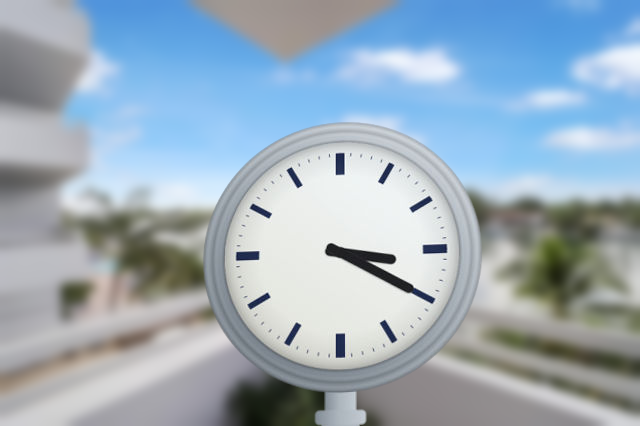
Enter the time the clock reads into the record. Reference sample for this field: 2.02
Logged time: 3.20
